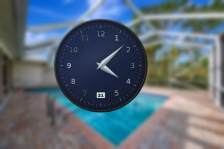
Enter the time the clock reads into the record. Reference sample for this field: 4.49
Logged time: 4.08
